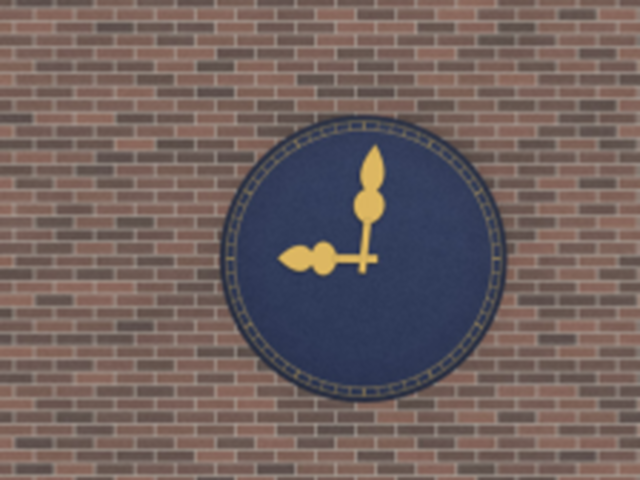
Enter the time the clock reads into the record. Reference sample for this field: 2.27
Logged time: 9.01
